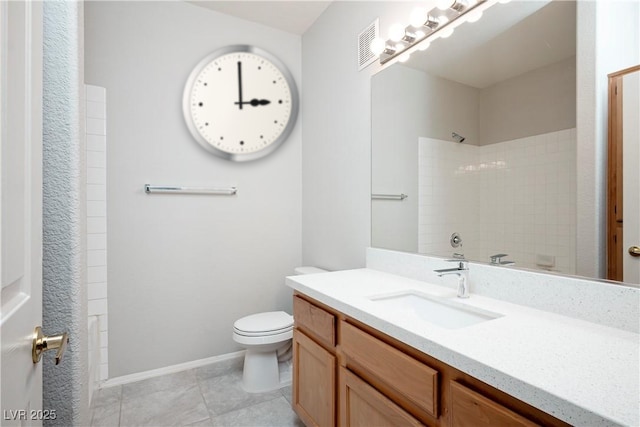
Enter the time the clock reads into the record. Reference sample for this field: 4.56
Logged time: 3.00
